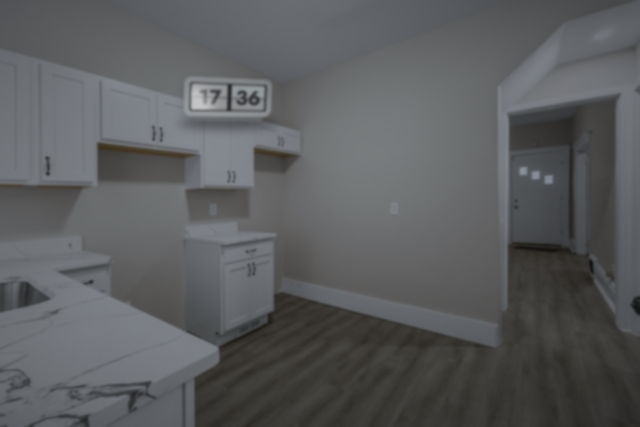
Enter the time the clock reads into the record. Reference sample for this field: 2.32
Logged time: 17.36
